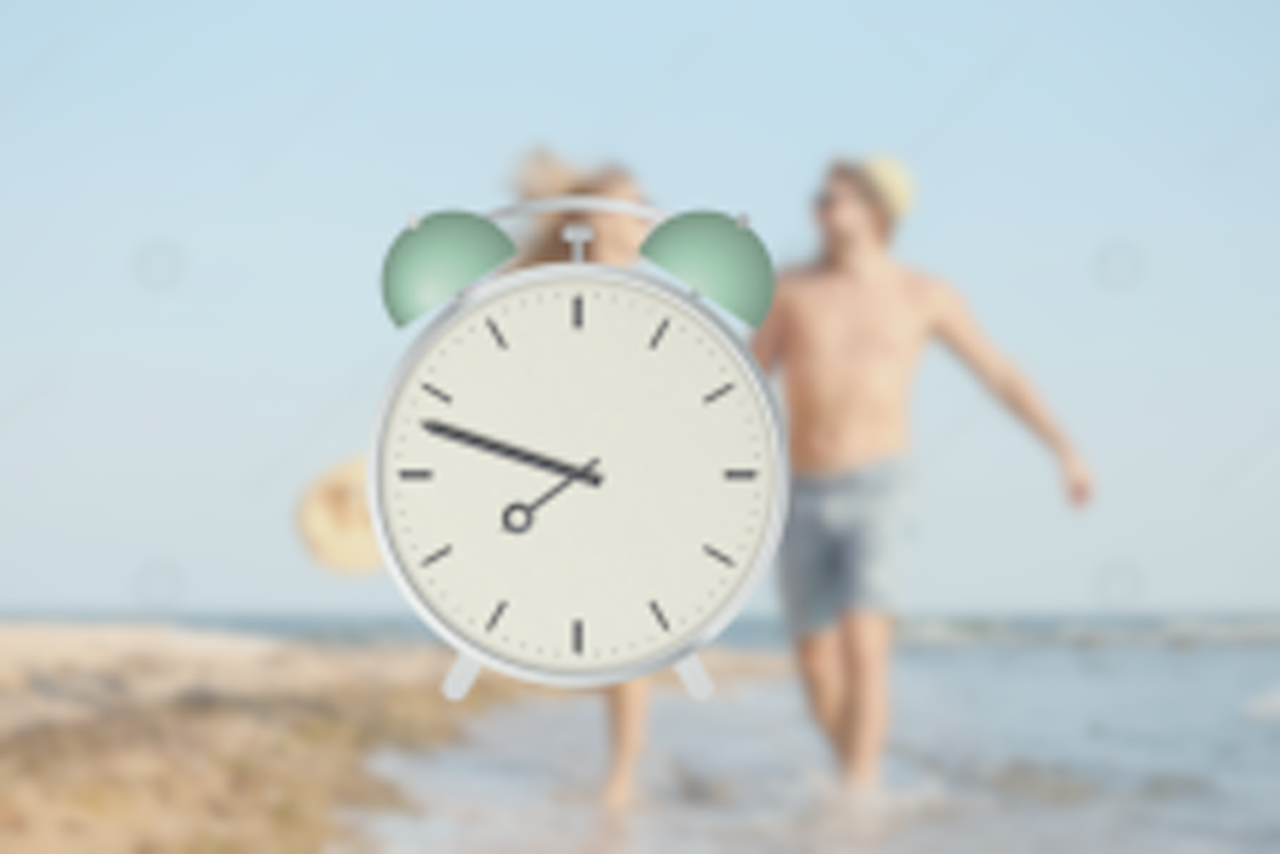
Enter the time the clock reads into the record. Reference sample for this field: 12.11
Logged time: 7.48
